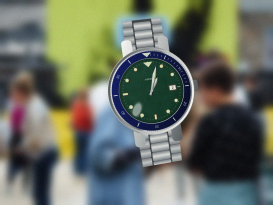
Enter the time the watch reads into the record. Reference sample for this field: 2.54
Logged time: 1.03
